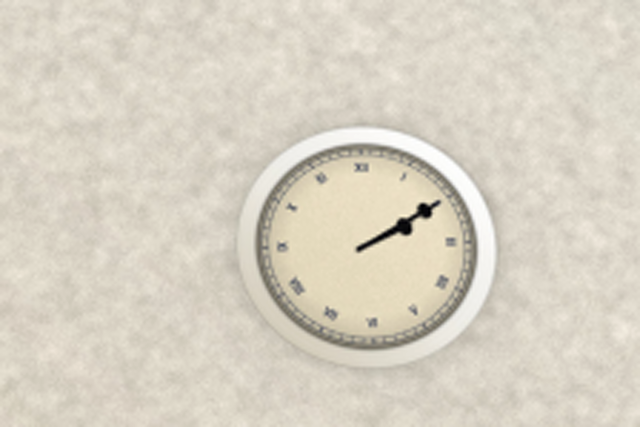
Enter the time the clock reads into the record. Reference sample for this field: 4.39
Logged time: 2.10
